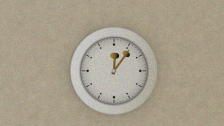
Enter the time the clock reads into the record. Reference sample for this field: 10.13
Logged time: 12.06
